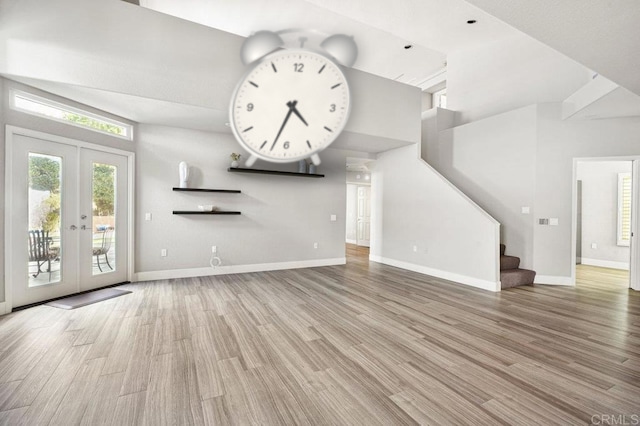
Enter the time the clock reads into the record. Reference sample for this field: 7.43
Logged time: 4.33
